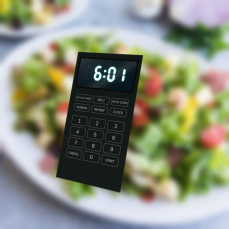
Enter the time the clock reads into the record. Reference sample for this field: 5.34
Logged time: 6.01
